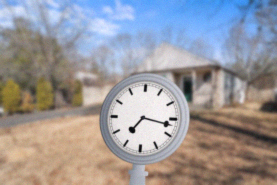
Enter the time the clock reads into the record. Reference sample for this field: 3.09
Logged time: 7.17
